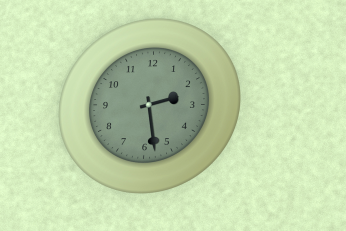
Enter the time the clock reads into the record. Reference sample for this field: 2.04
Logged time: 2.28
